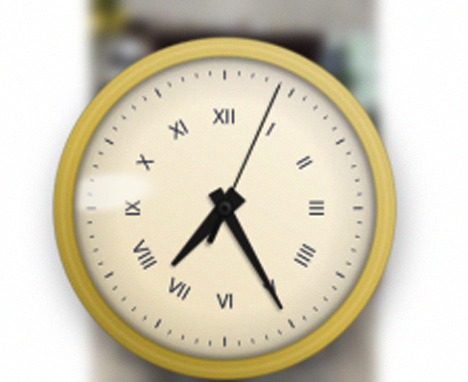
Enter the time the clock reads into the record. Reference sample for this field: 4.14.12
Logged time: 7.25.04
